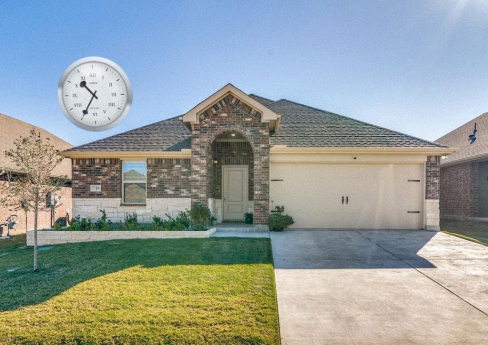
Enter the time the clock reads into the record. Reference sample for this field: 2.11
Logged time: 10.35
